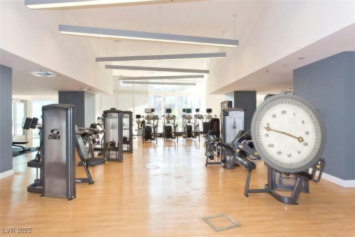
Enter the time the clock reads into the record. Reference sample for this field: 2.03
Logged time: 3.48
